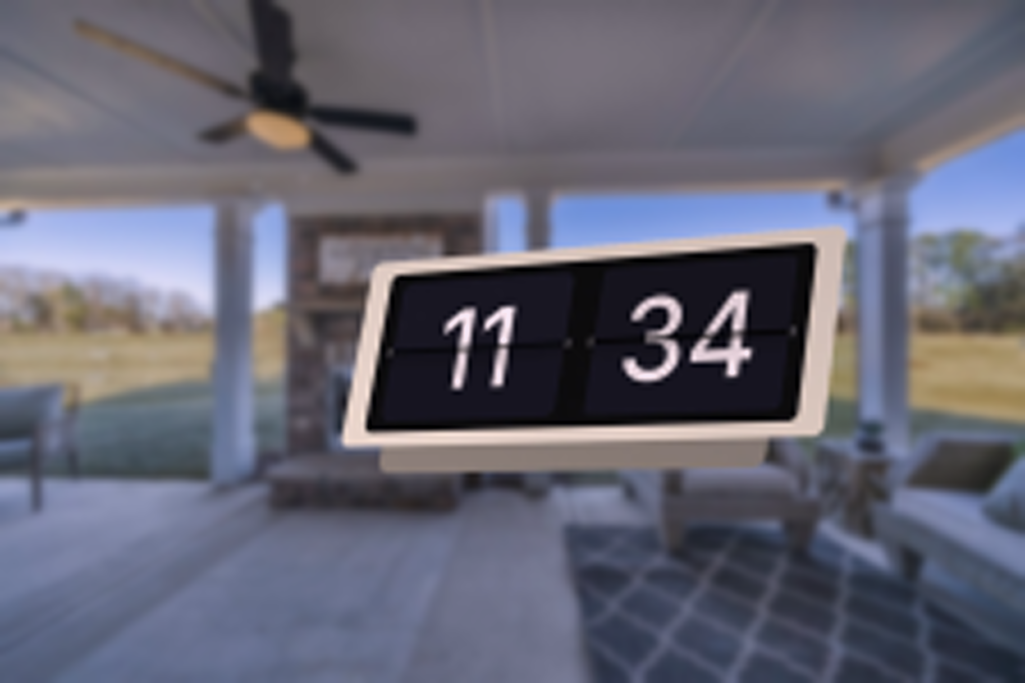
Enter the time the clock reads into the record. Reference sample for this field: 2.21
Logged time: 11.34
